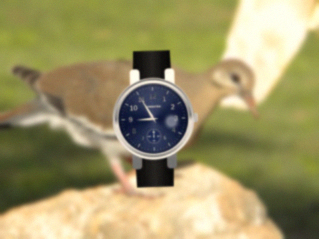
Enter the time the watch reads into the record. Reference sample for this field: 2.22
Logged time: 8.55
